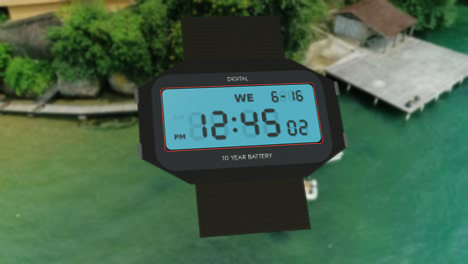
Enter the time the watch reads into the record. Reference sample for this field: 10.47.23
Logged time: 12.45.02
